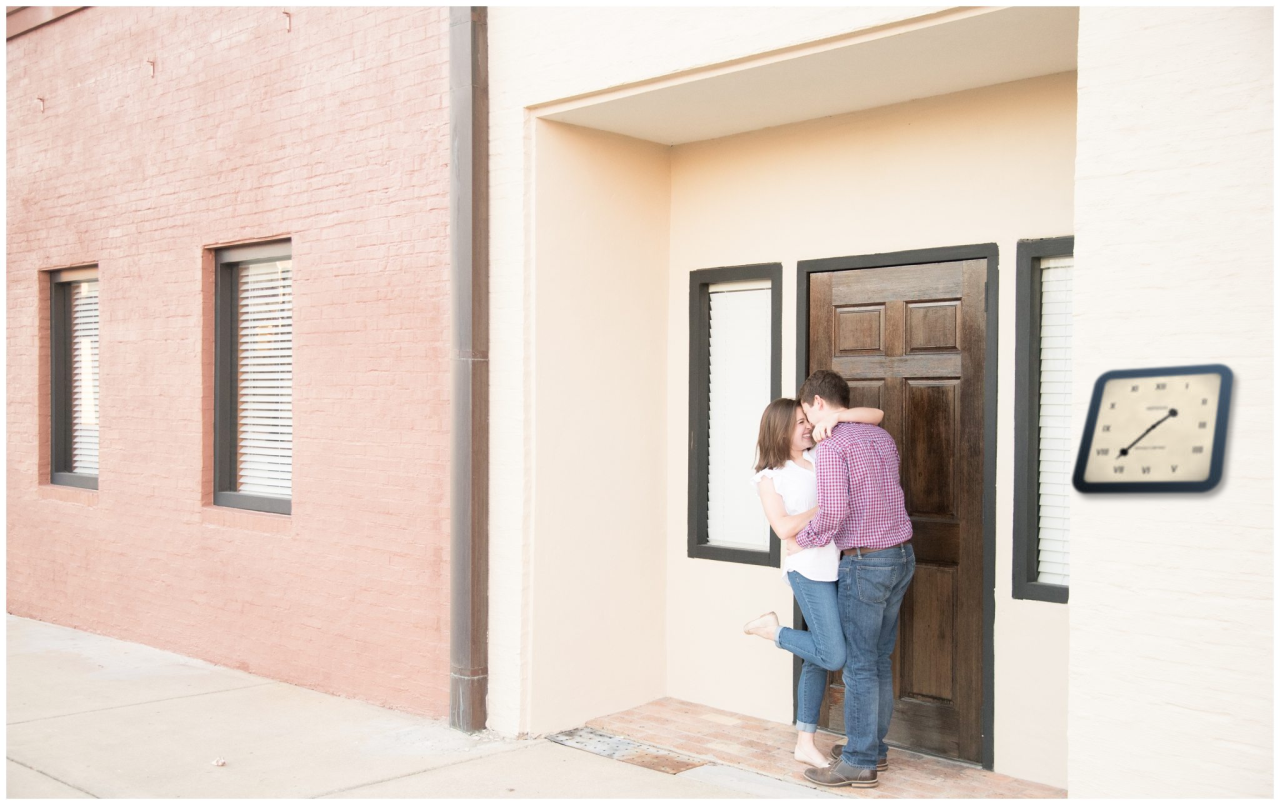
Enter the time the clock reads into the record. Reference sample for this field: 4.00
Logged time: 1.37
